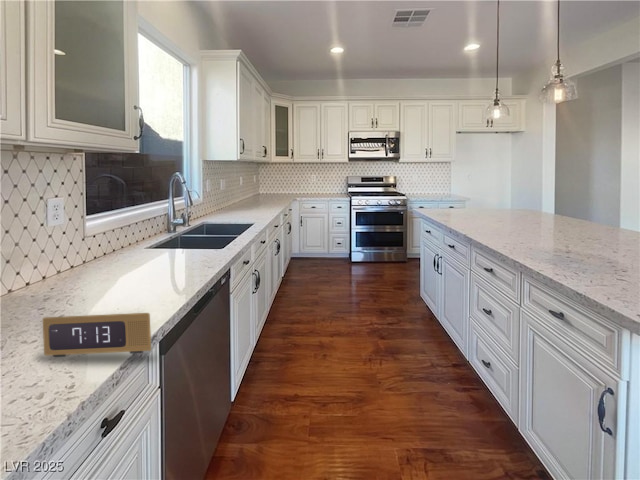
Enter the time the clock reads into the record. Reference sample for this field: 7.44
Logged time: 7.13
